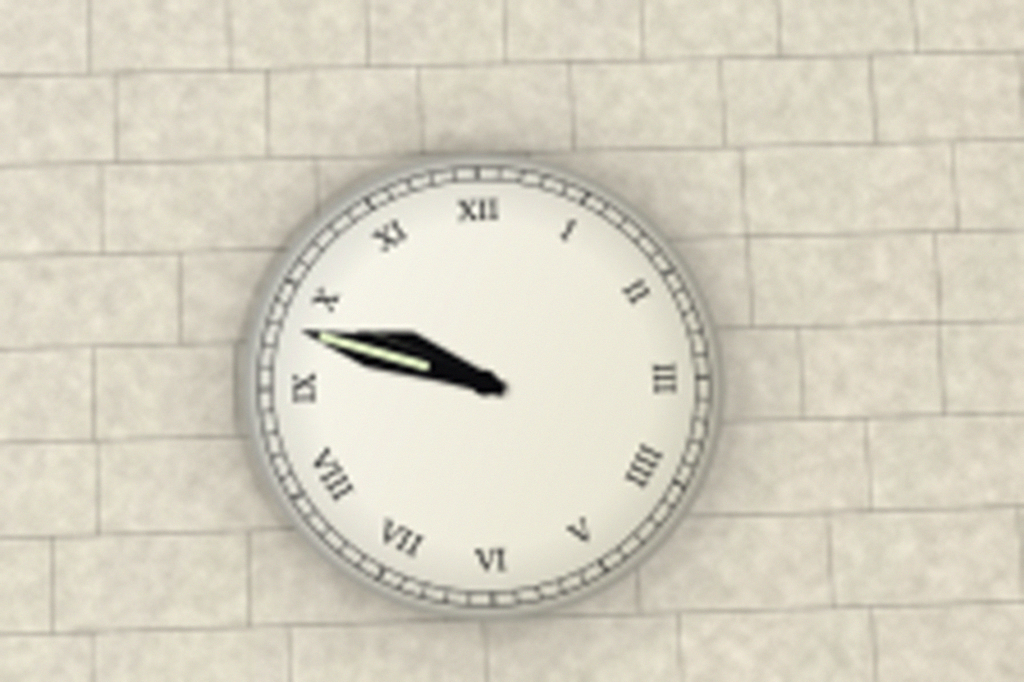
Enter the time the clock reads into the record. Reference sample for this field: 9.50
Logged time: 9.48
